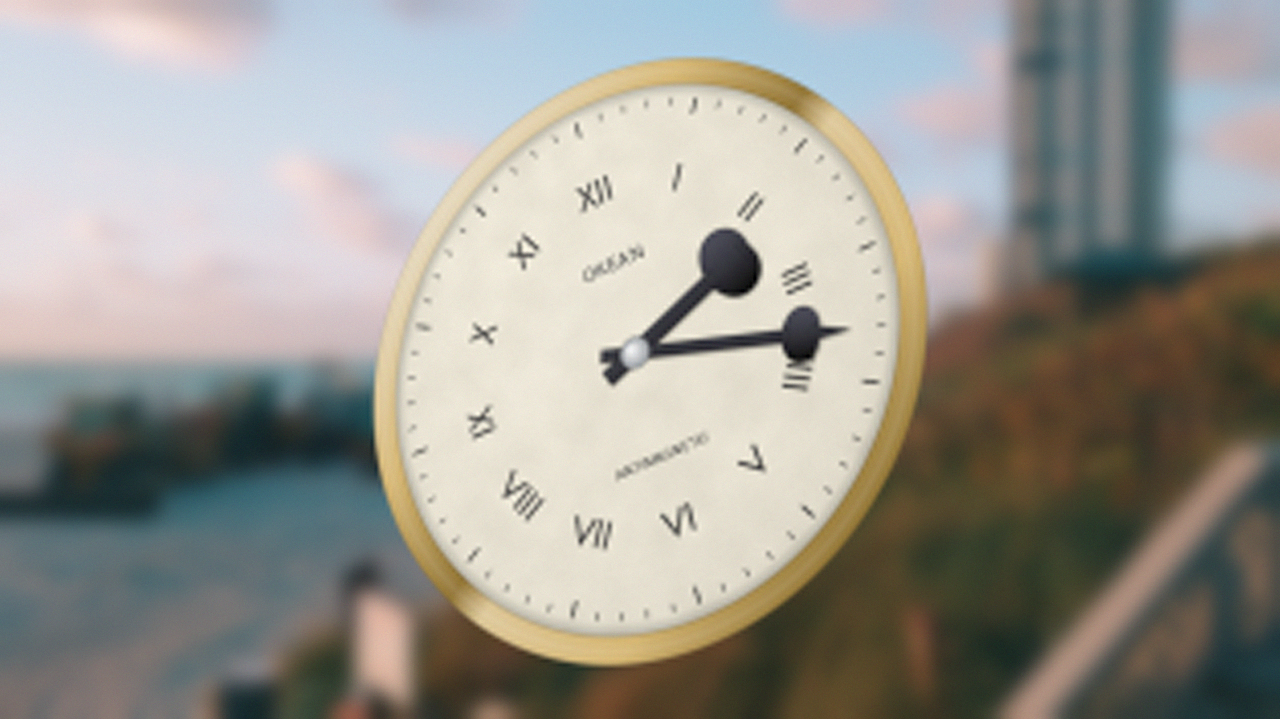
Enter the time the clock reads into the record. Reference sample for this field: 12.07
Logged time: 2.18
